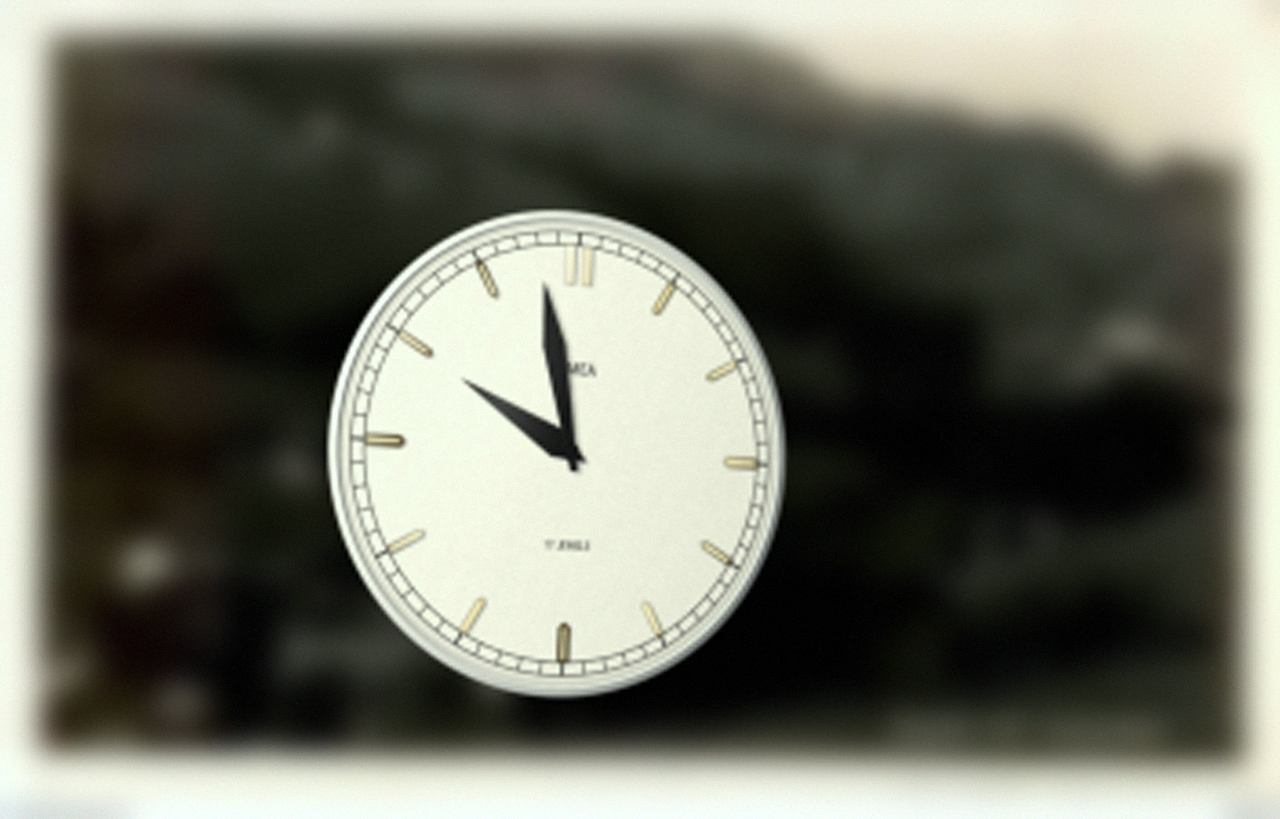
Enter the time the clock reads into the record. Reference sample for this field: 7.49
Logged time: 9.58
